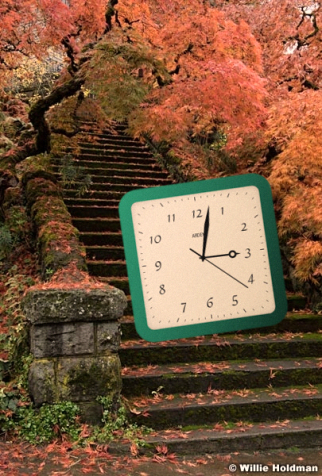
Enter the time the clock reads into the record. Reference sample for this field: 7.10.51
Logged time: 3.02.22
